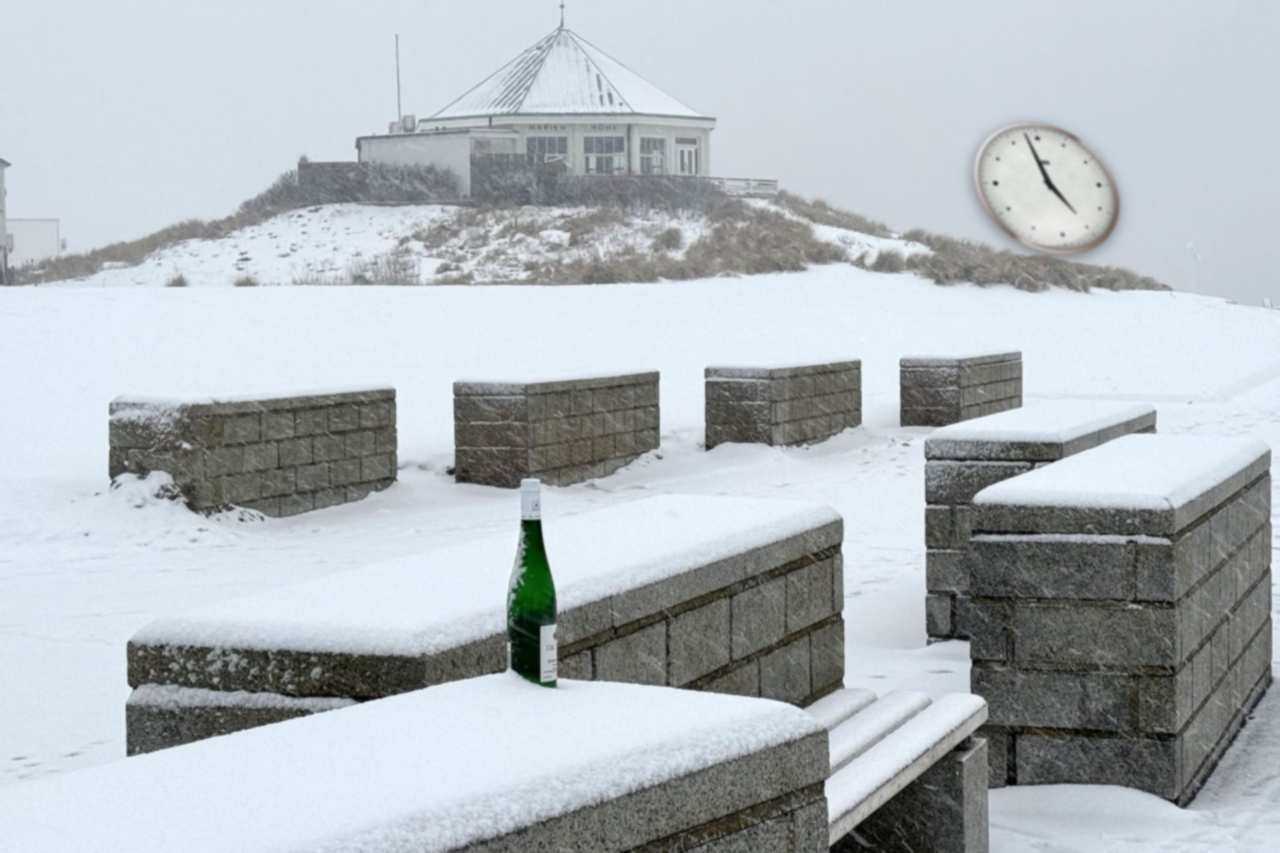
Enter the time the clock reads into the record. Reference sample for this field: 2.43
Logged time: 4.58
